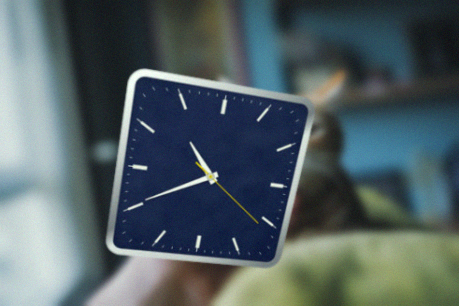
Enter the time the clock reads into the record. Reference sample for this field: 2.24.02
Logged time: 10.40.21
